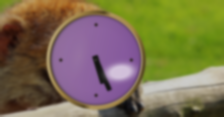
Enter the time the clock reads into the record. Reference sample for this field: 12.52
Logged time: 5.26
